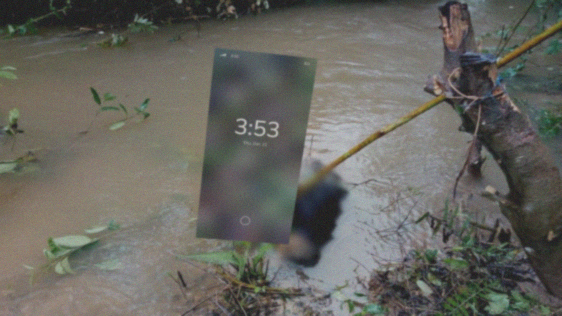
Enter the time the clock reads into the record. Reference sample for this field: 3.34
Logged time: 3.53
